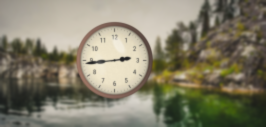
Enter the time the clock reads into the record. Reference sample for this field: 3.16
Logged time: 2.44
